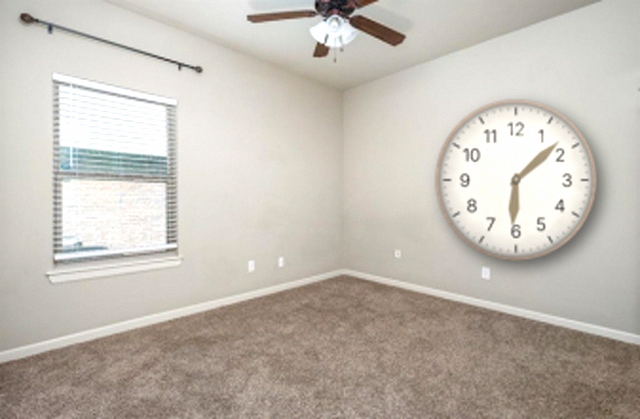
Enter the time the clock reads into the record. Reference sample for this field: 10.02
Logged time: 6.08
